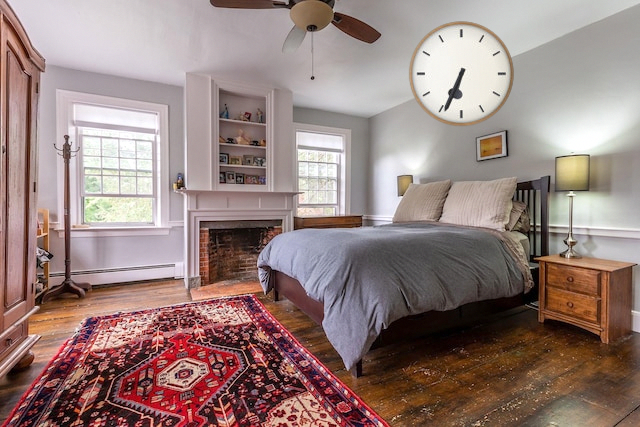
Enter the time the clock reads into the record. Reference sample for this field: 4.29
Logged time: 6.34
